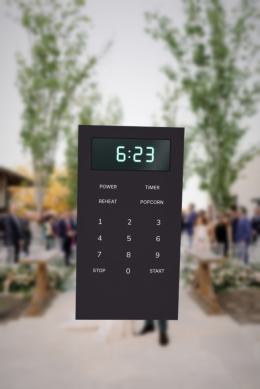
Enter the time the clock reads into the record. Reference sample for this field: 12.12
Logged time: 6.23
